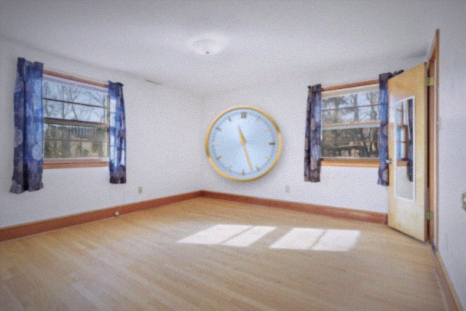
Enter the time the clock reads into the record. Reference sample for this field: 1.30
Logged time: 11.27
